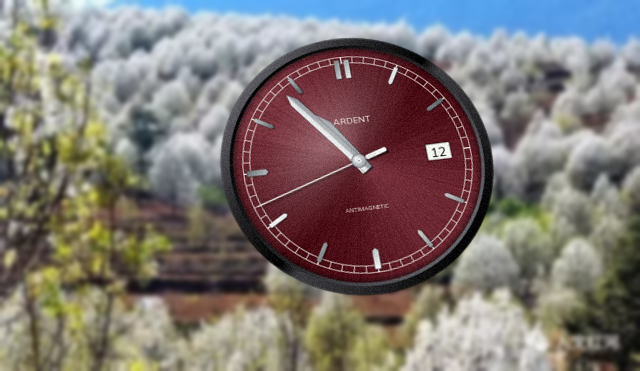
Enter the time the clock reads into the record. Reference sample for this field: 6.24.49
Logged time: 10.53.42
